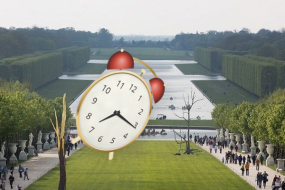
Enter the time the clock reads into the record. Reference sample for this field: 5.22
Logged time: 7.16
